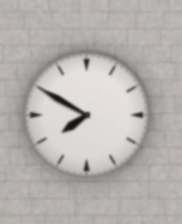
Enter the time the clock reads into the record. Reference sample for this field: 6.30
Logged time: 7.50
